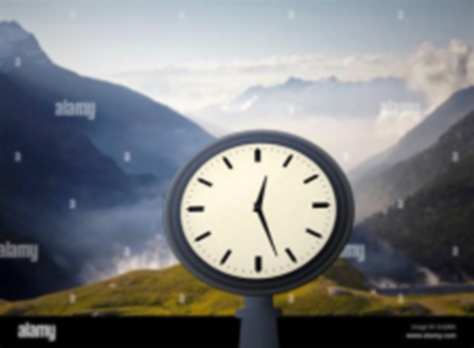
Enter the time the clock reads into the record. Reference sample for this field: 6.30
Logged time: 12.27
